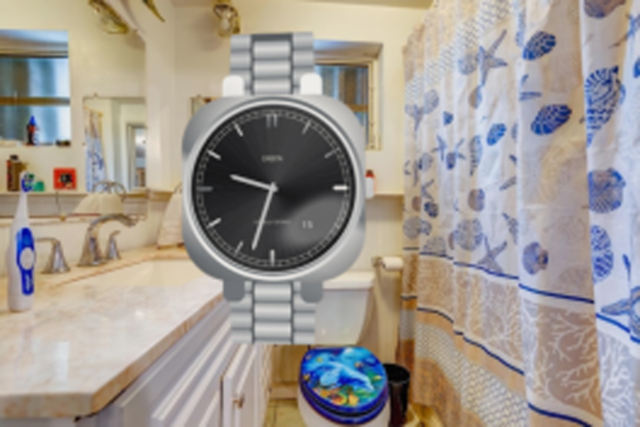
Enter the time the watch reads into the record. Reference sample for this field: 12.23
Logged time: 9.33
